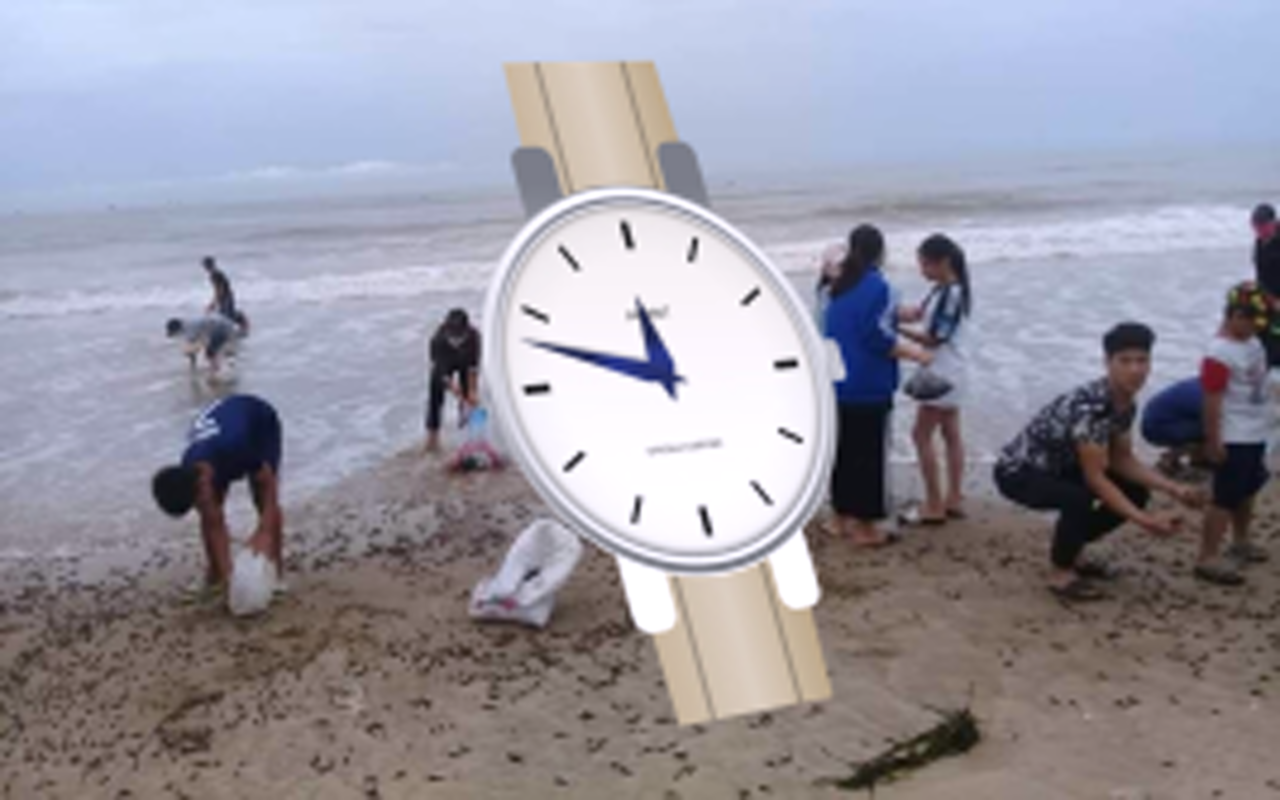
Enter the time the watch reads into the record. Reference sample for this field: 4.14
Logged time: 11.48
